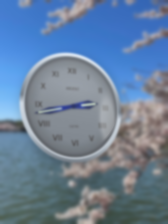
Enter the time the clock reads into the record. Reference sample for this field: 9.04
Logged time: 2.43
